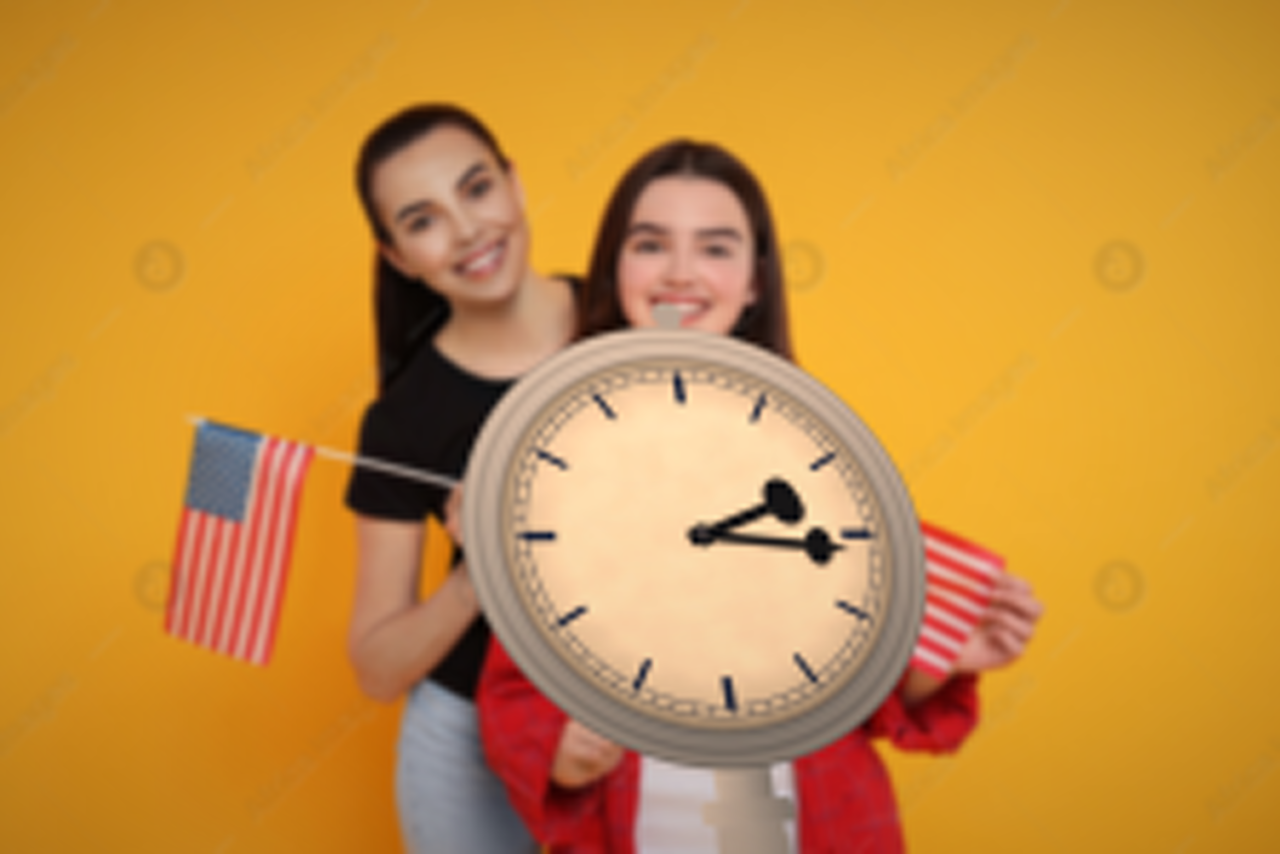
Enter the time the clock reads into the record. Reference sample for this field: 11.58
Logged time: 2.16
